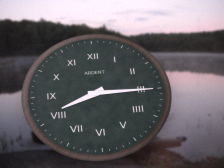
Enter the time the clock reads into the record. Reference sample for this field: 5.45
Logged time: 8.15
